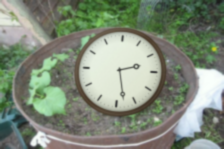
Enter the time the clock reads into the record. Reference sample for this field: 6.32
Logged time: 2.28
